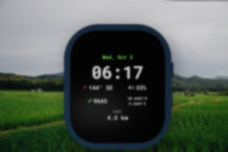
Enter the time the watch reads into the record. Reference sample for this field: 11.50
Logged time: 6.17
